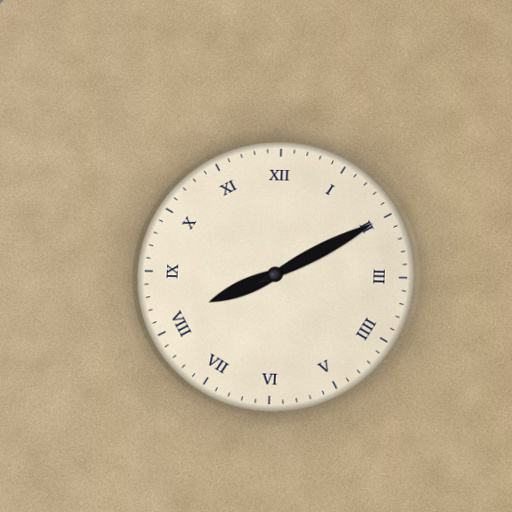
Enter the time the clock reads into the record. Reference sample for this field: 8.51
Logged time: 8.10
